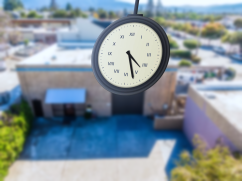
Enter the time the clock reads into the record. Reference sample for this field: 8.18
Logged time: 4.27
